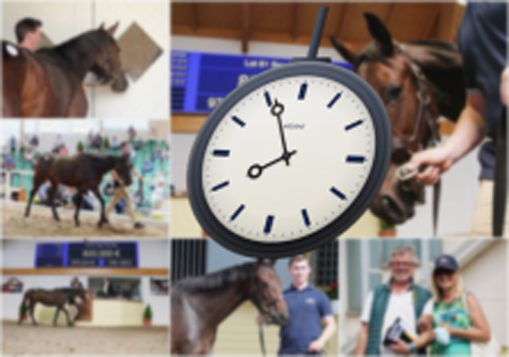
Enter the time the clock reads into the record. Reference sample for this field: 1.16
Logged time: 7.56
